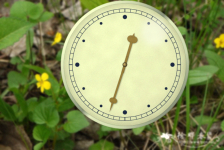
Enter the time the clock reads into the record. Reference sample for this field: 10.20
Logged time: 12.33
